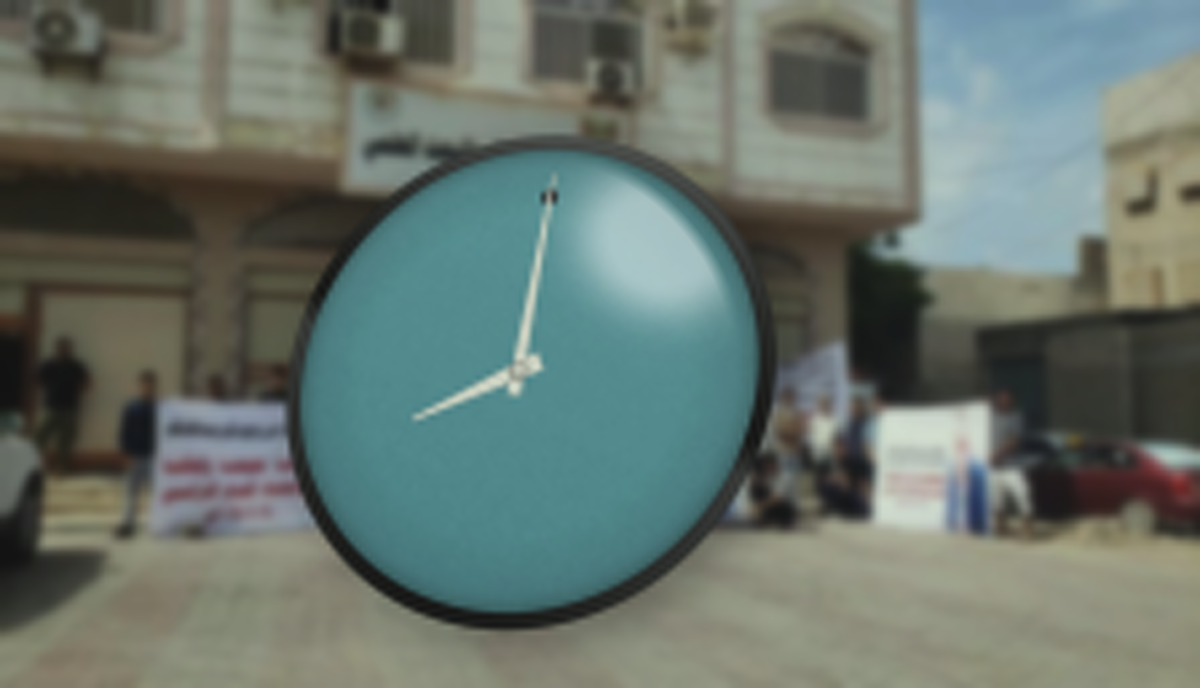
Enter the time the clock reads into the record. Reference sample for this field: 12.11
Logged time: 8.00
